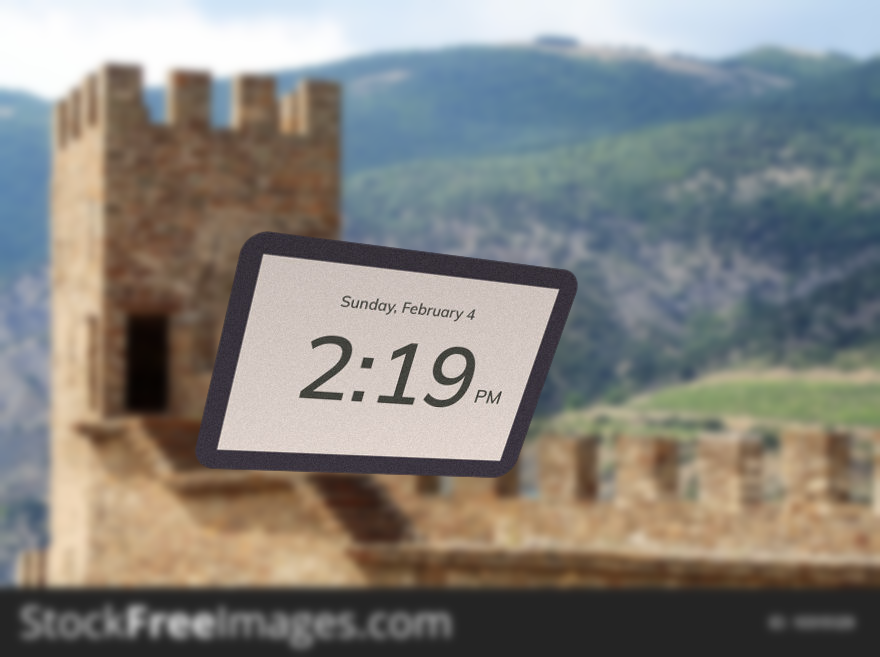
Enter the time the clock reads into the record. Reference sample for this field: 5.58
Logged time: 2.19
